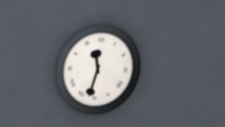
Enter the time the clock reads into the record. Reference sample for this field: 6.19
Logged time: 11.32
